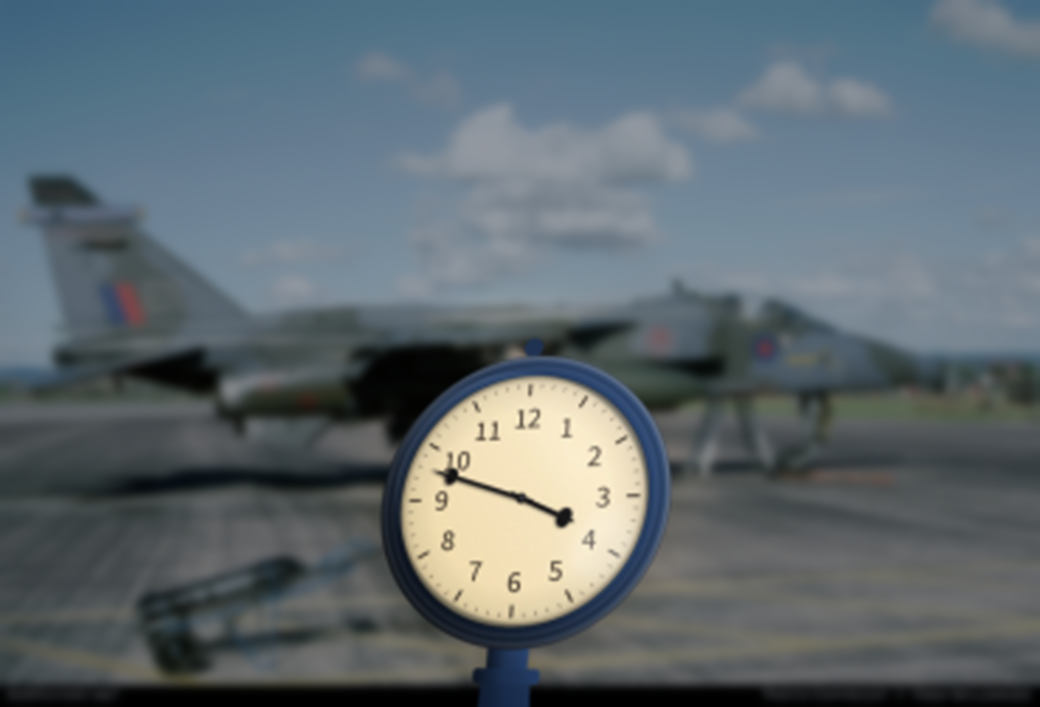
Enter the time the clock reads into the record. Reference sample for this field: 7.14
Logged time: 3.48
